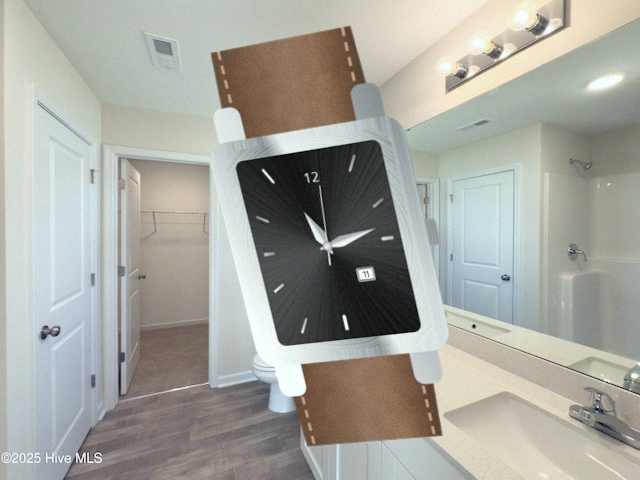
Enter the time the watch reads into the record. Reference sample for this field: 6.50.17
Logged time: 11.13.01
